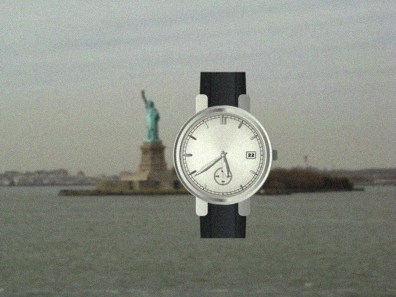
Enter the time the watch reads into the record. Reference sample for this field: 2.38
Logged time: 5.39
